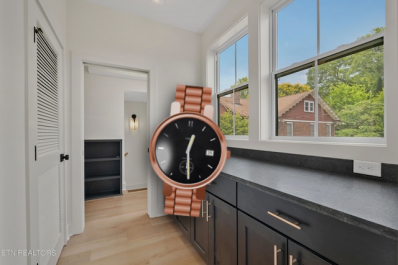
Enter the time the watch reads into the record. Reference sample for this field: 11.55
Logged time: 12.29
